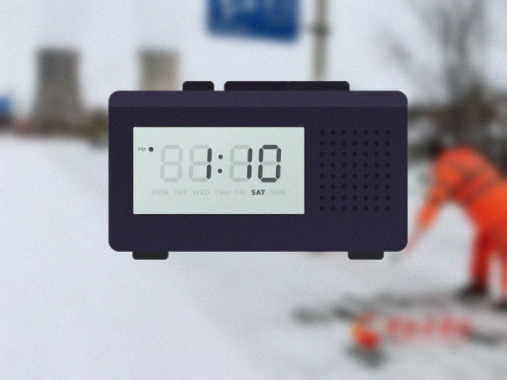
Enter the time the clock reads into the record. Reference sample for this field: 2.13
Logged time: 1.10
